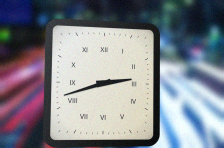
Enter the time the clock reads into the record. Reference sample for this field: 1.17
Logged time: 2.42
